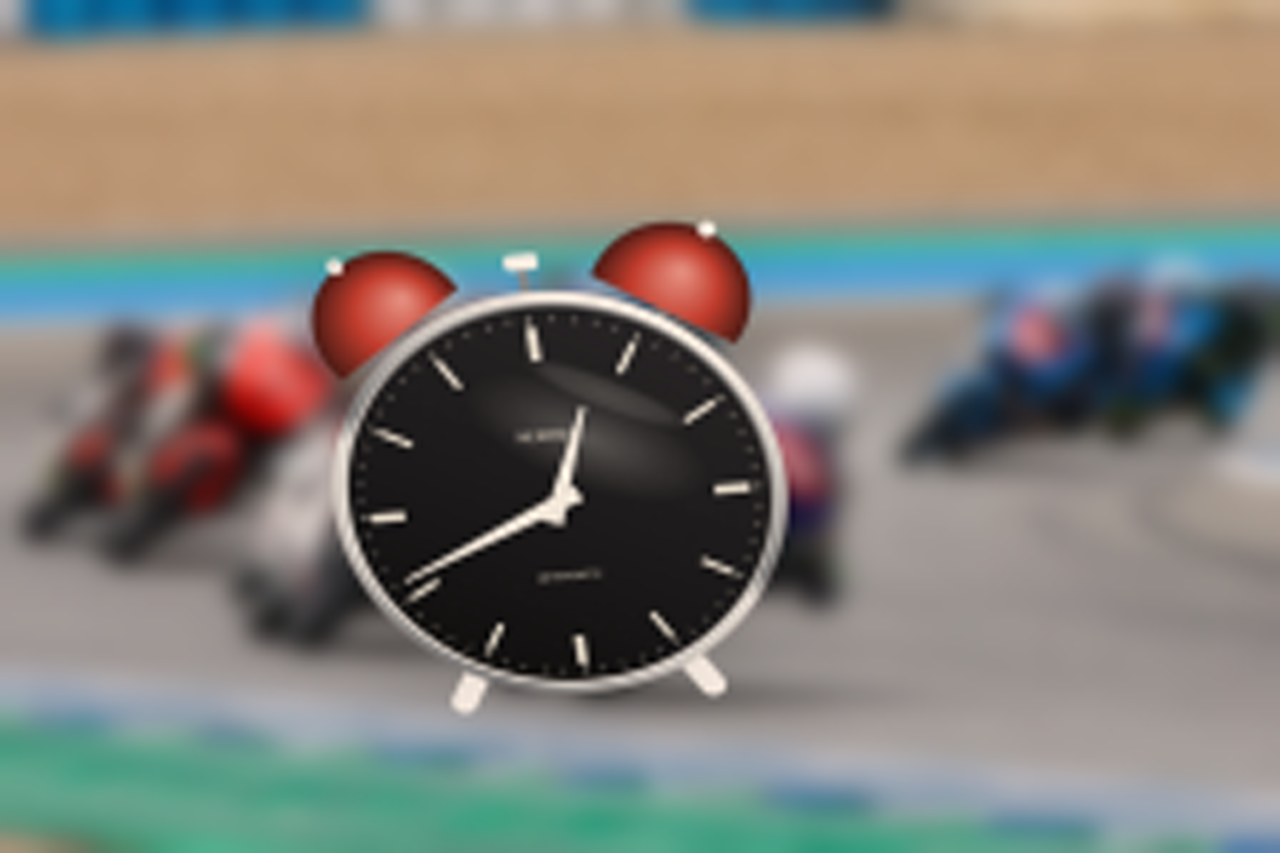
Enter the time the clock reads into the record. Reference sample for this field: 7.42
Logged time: 12.41
